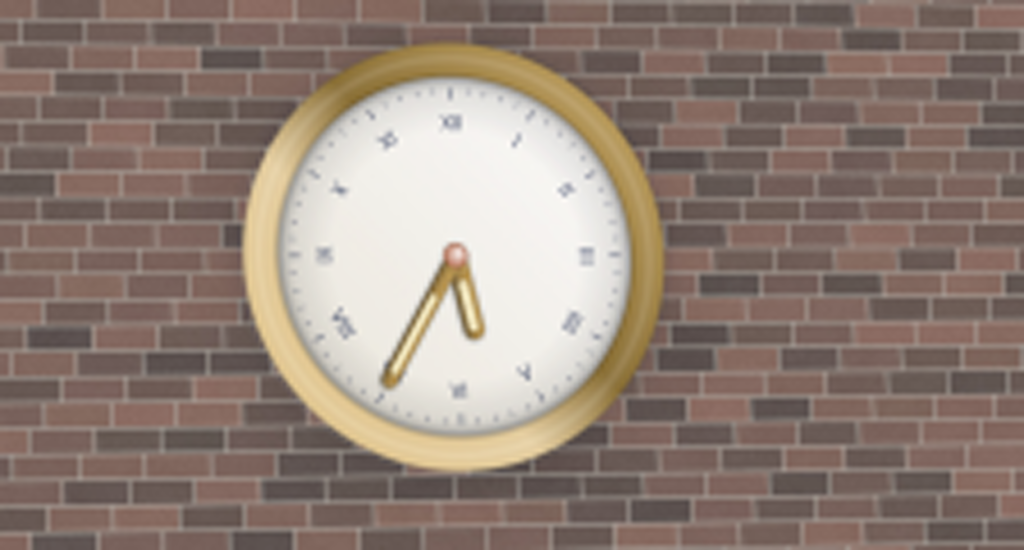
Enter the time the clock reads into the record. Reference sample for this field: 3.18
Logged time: 5.35
